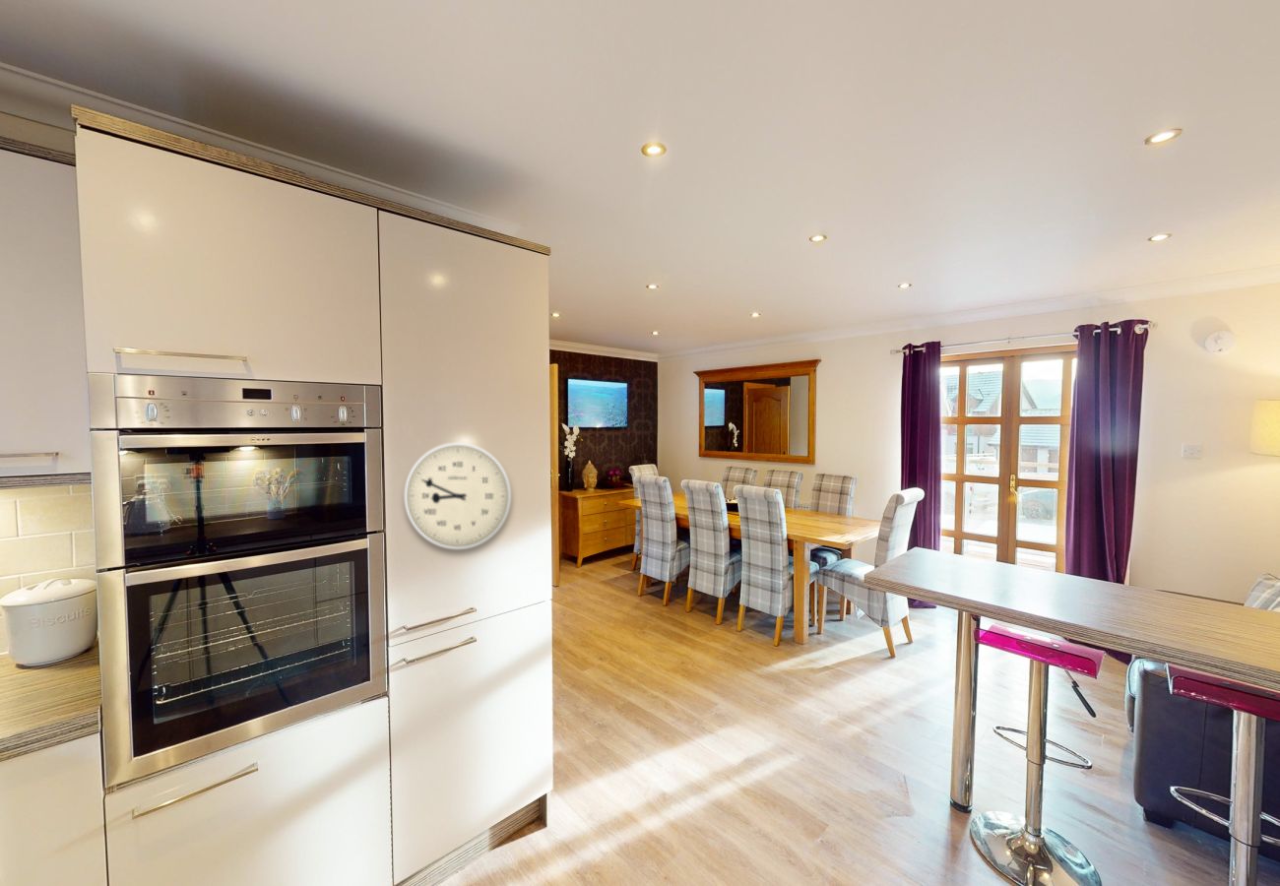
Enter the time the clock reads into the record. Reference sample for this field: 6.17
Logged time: 8.49
